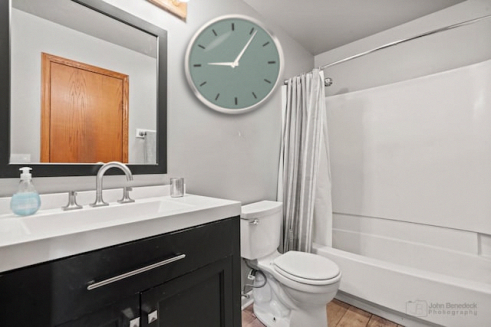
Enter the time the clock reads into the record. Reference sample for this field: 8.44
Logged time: 9.06
